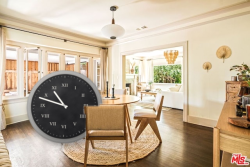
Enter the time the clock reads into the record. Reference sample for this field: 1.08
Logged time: 10.48
